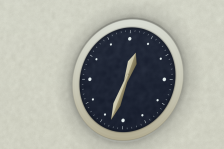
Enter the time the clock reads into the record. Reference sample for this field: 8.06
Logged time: 12.33
